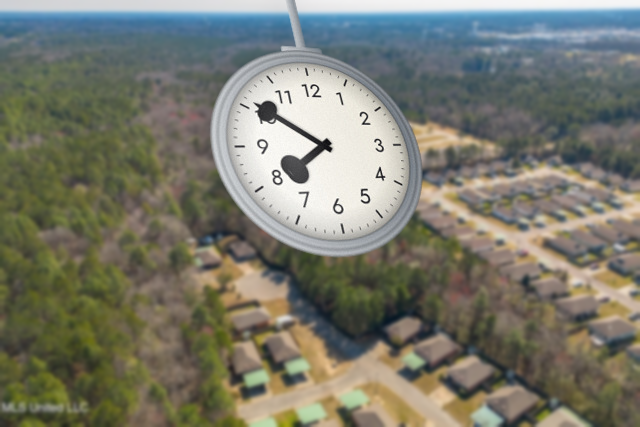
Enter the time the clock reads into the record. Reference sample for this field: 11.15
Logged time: 7.51
